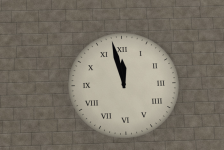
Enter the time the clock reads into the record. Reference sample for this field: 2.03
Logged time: 11.58
